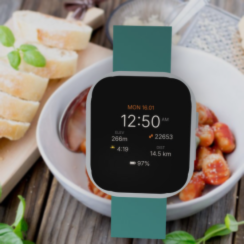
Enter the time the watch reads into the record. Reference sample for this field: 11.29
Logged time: 12.50
